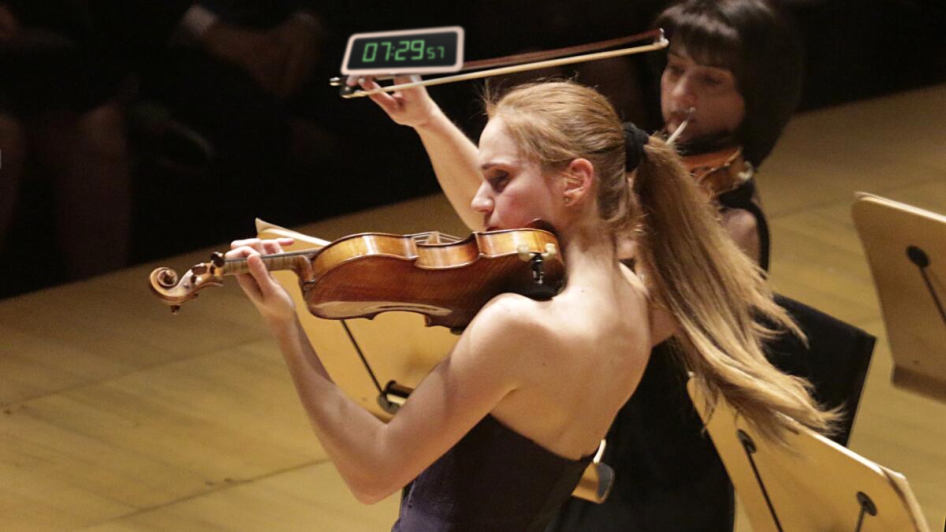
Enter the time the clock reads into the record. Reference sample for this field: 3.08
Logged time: 7.29
